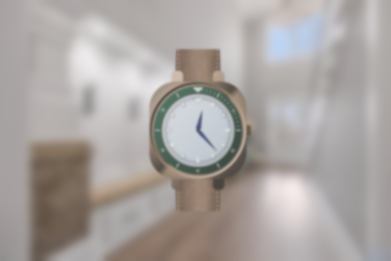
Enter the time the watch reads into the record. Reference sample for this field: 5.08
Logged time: 12.23
